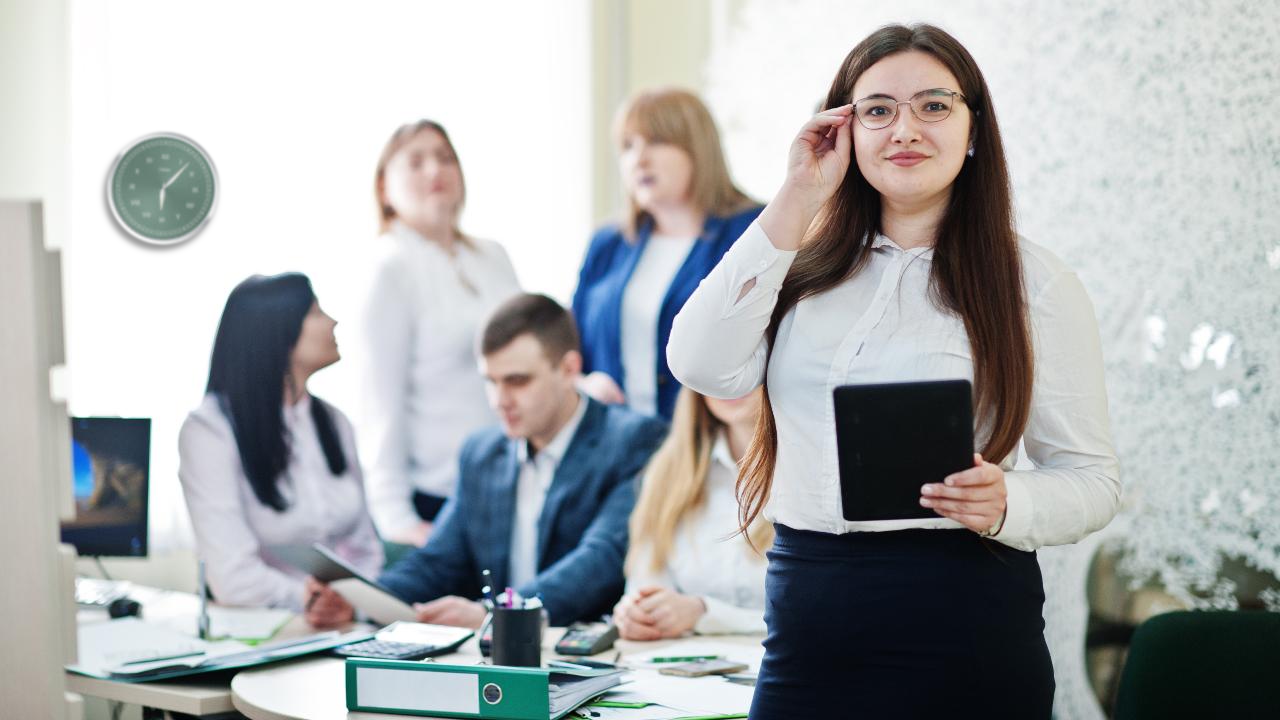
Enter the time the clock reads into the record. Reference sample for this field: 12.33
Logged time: 6.07
